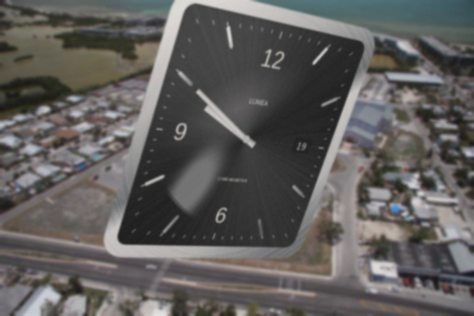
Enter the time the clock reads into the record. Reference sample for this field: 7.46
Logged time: 9.50
